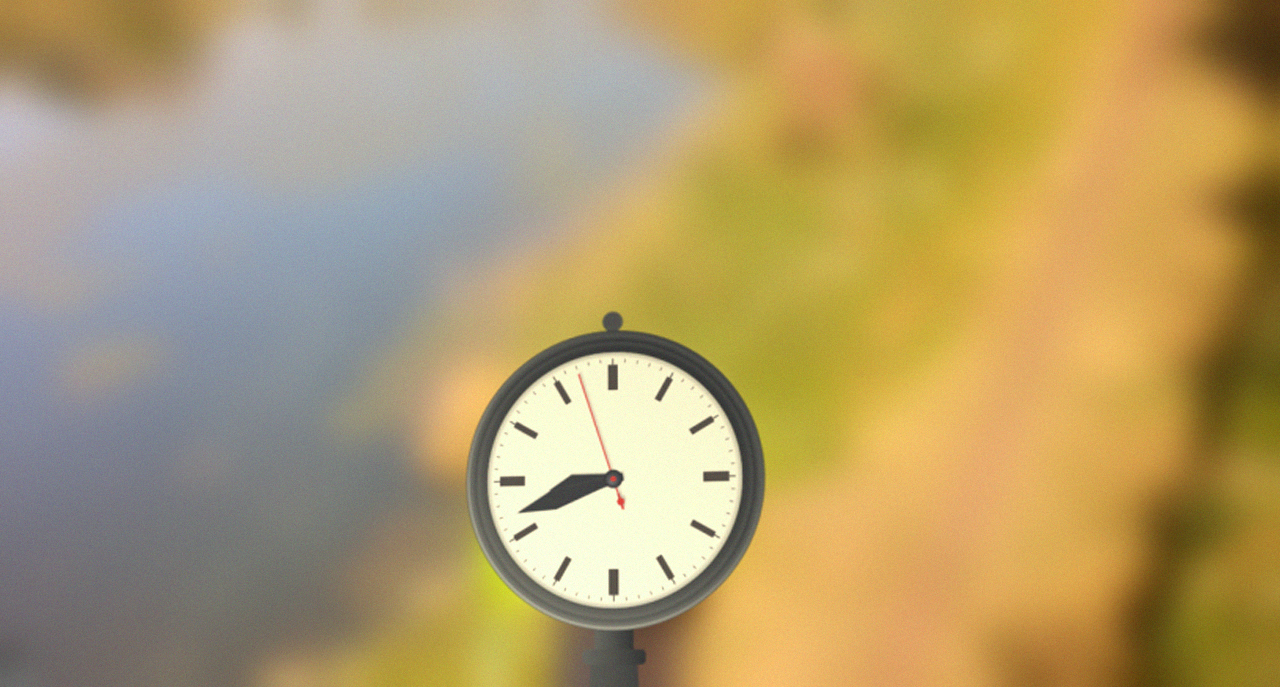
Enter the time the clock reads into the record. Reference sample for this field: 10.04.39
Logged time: 8.41.57
